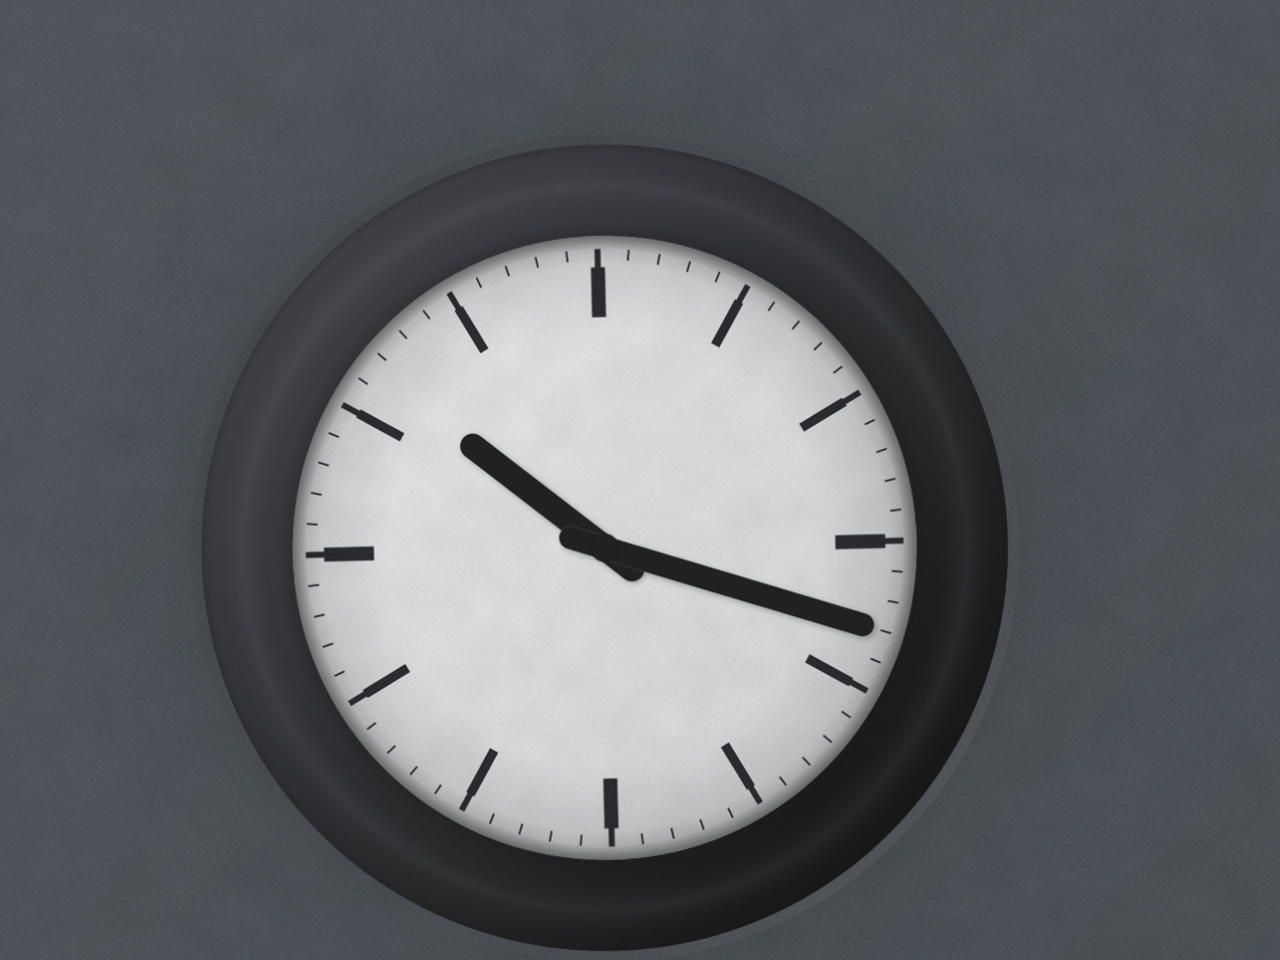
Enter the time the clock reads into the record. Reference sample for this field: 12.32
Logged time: 10.18
